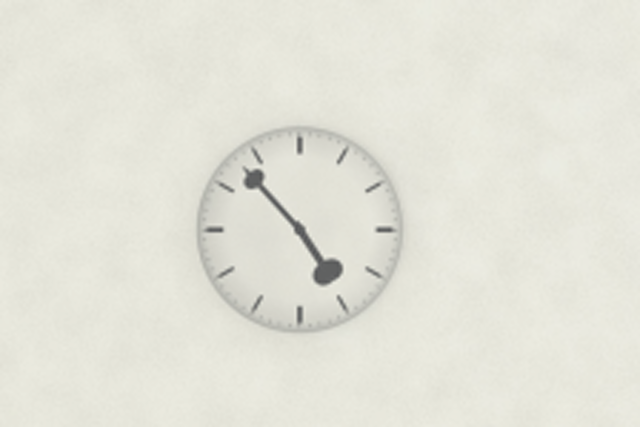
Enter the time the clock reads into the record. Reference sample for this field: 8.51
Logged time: 4.53
